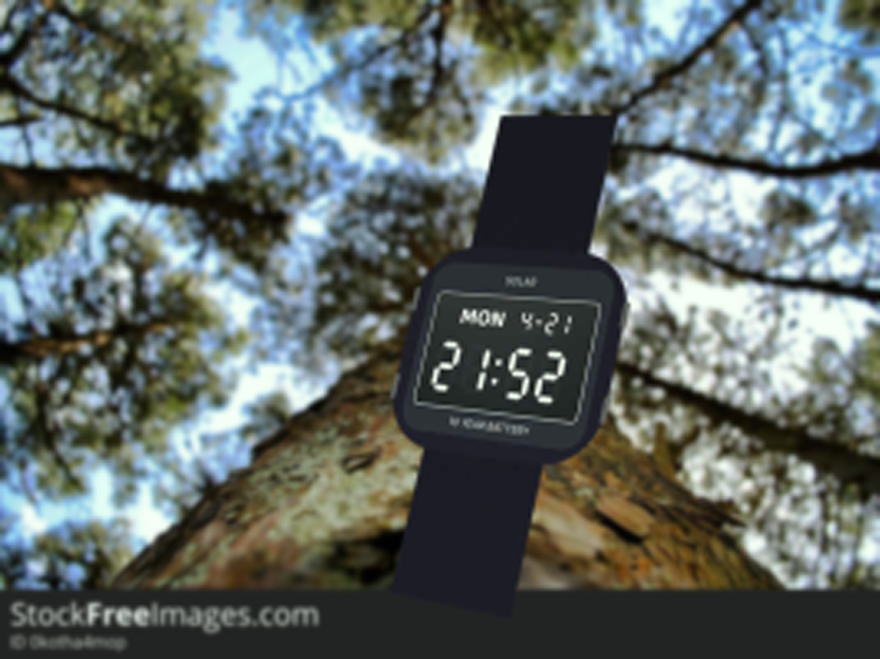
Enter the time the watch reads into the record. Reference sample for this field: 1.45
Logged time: 21.52
